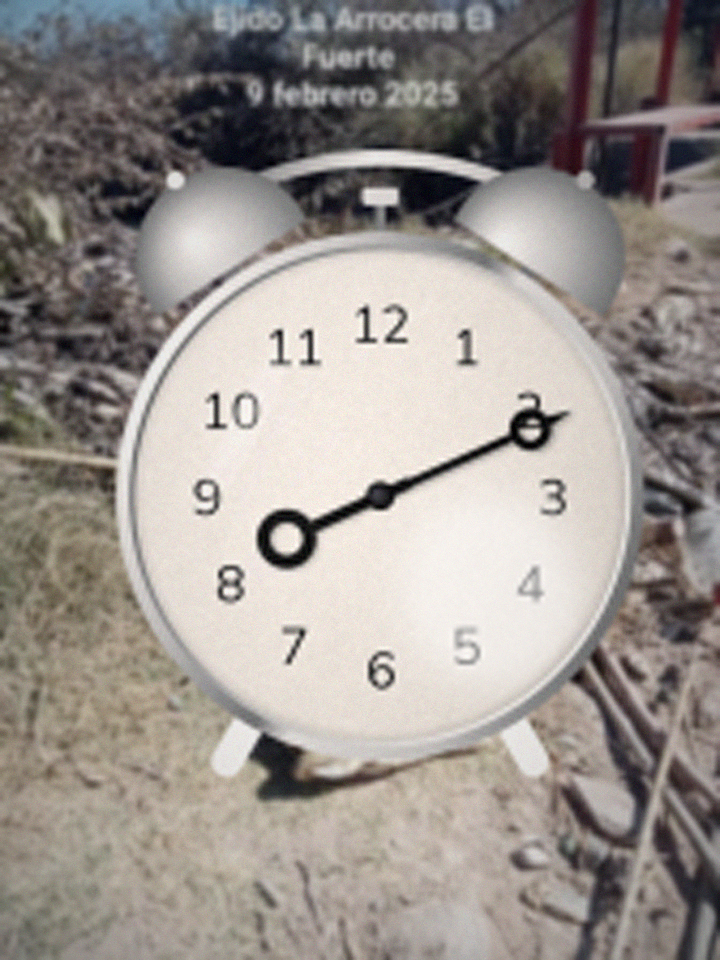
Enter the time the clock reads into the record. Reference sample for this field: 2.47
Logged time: 8.11
